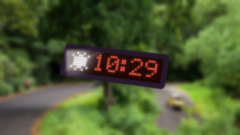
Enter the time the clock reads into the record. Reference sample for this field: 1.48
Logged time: 10.29
